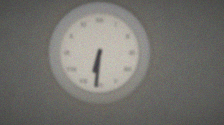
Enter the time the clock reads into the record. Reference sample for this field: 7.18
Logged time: 6.31
